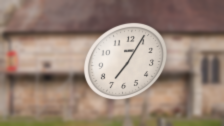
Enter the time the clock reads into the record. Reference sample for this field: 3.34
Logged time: 7.04
